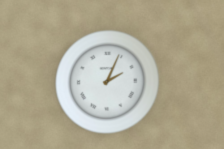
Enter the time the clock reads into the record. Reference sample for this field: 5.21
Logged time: 2.04
